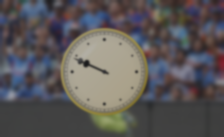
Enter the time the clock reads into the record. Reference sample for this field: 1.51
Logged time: 9.49
